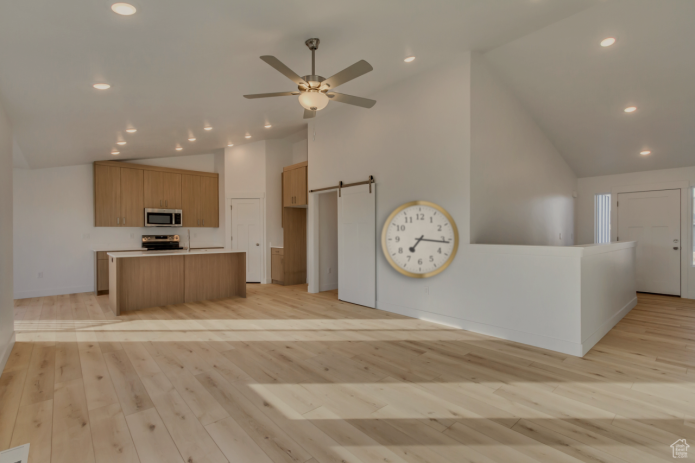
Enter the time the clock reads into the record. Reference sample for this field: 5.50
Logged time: 7.16
